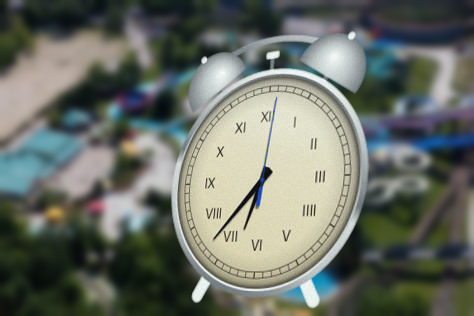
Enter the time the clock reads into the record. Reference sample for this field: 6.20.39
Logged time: 6.37.01
